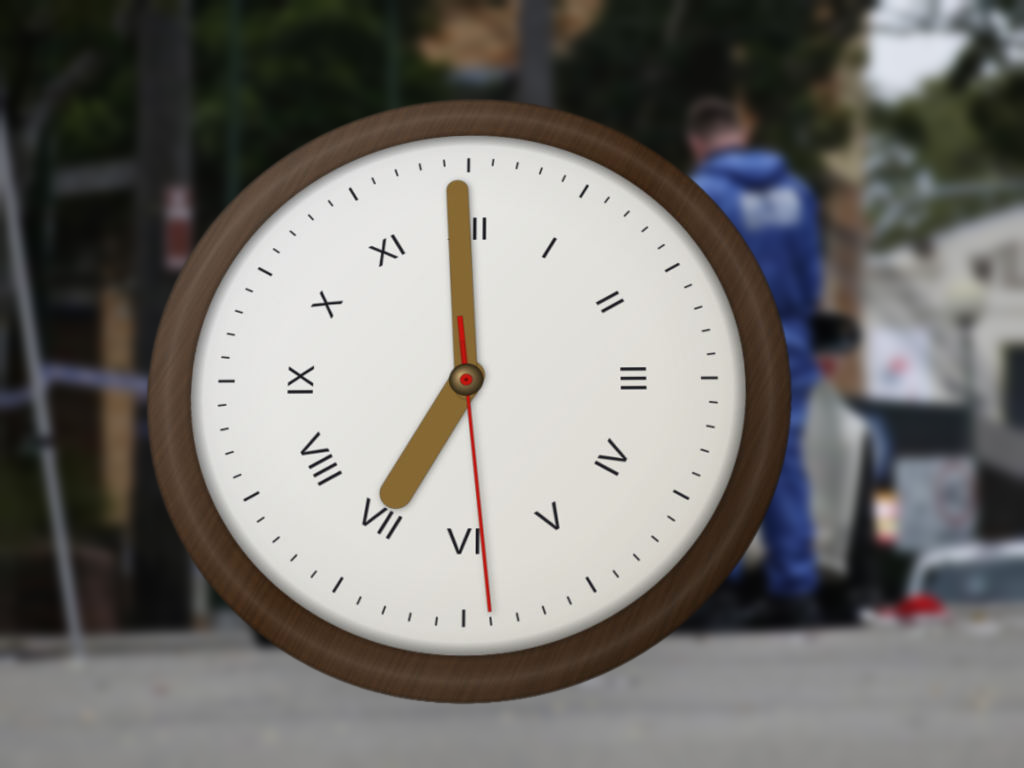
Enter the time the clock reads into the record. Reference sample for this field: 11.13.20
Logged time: 6.59.29
